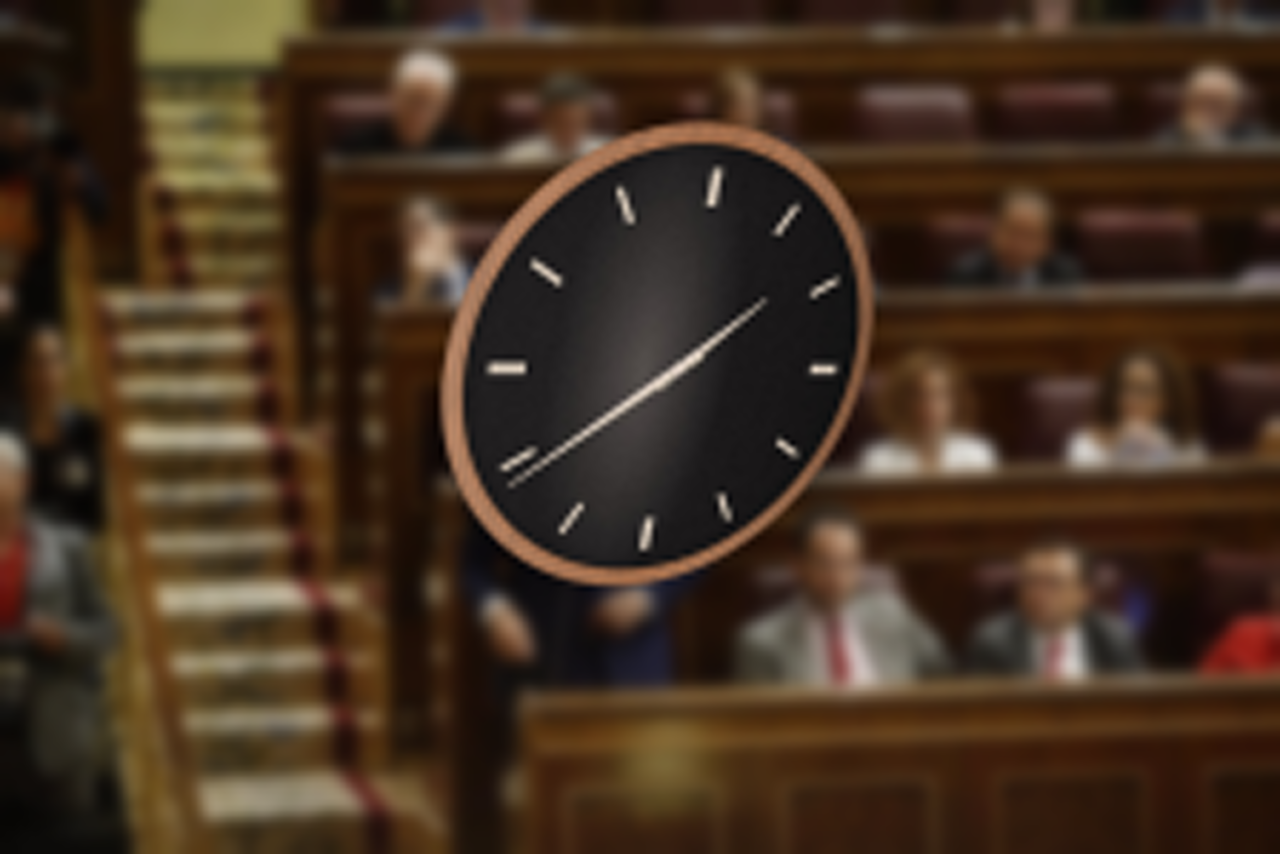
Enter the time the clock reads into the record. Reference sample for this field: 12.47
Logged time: 1.39
